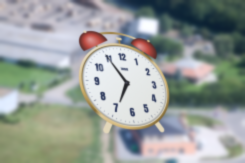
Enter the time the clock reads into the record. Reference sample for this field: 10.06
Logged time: 6.55
